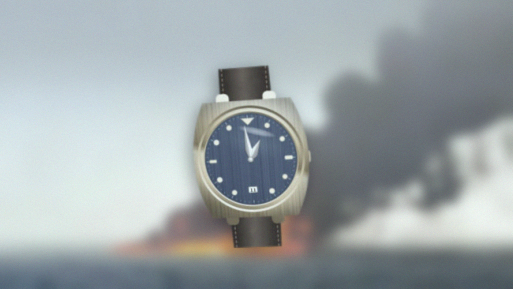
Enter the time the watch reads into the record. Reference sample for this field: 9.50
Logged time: 12.59
